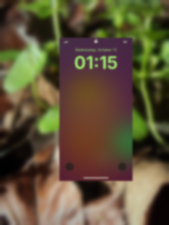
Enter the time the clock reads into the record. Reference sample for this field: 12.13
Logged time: 1.15
